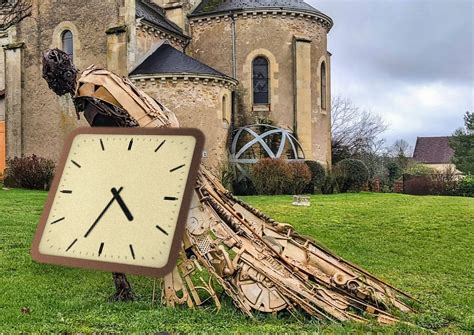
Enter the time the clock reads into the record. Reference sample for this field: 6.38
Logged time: 4.34
